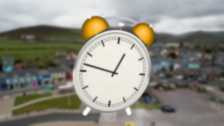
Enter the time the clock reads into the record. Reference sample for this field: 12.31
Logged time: 12.47
